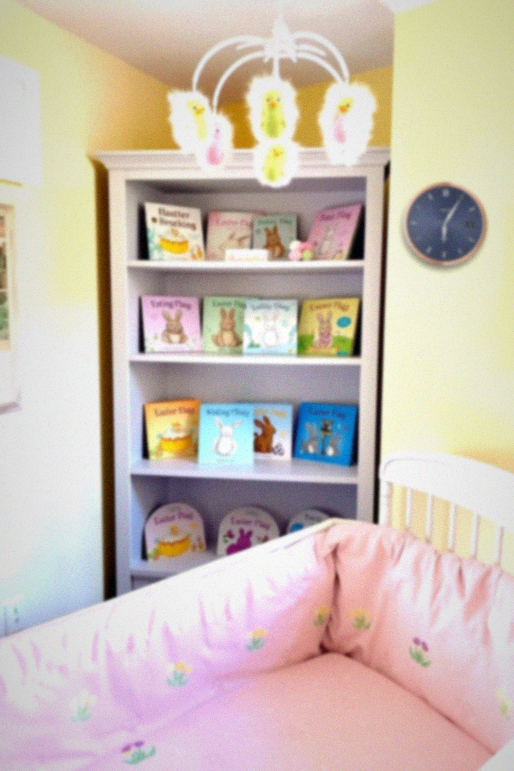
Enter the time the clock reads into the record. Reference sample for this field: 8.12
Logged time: 6.05
